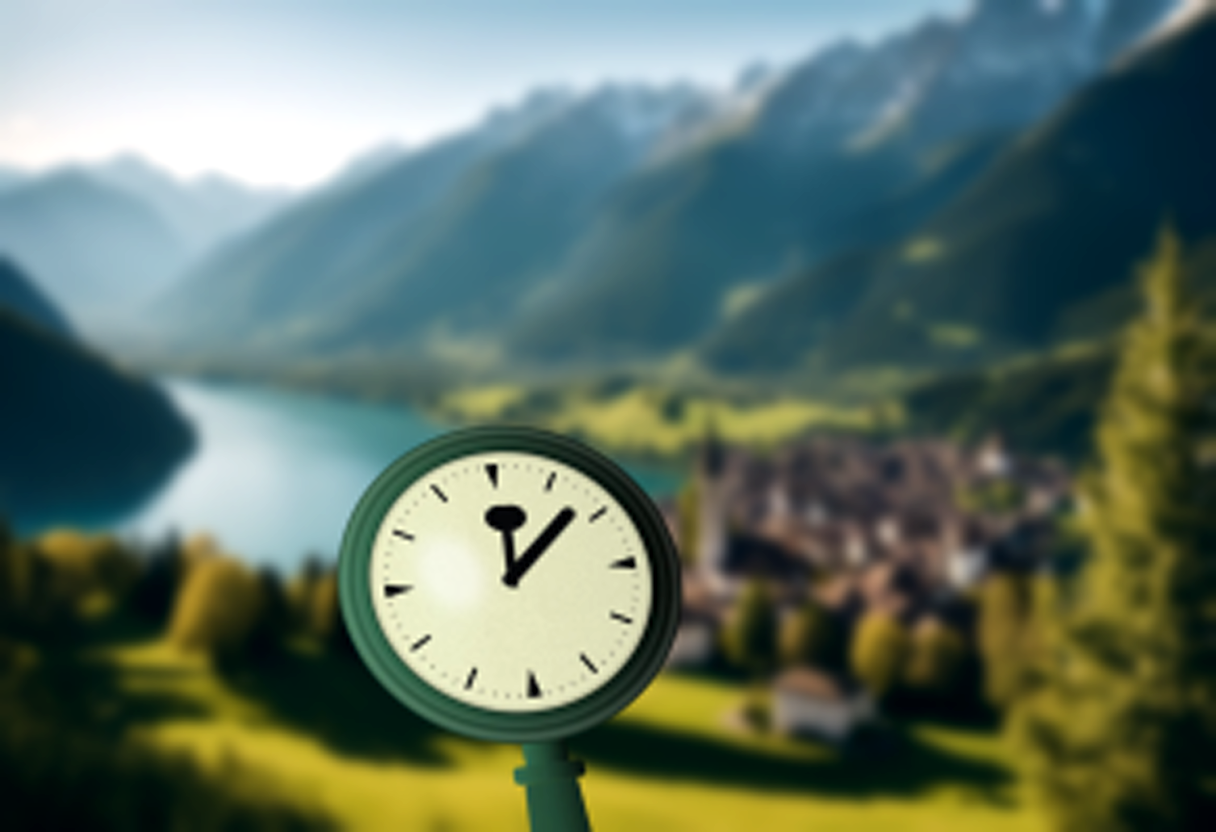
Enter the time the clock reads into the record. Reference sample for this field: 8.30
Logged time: 12.08
